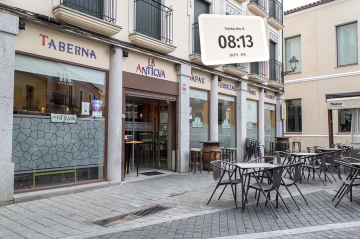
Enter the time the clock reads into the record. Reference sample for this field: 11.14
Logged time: 8.13
